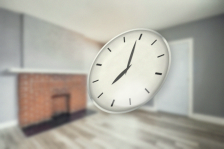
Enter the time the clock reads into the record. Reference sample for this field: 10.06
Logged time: 6.59
